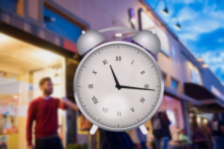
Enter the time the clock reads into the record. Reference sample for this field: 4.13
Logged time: 11.16
